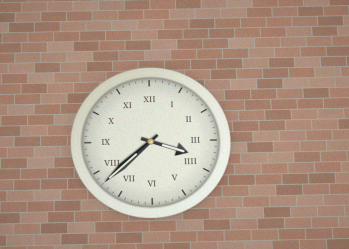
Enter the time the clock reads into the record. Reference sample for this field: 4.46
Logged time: 3.38
